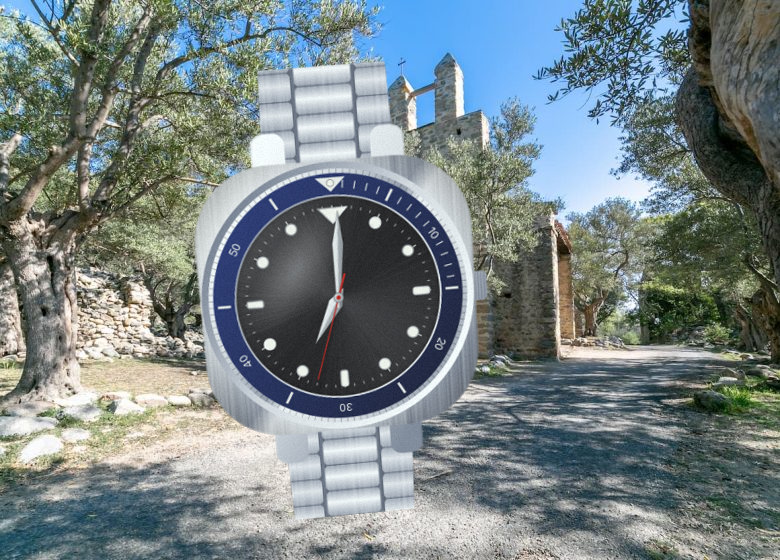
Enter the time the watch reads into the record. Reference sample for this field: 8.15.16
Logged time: 7.00.33
